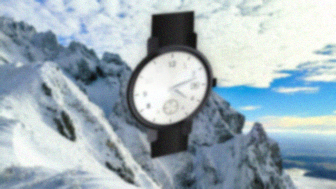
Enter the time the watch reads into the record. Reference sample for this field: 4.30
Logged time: 4.12
